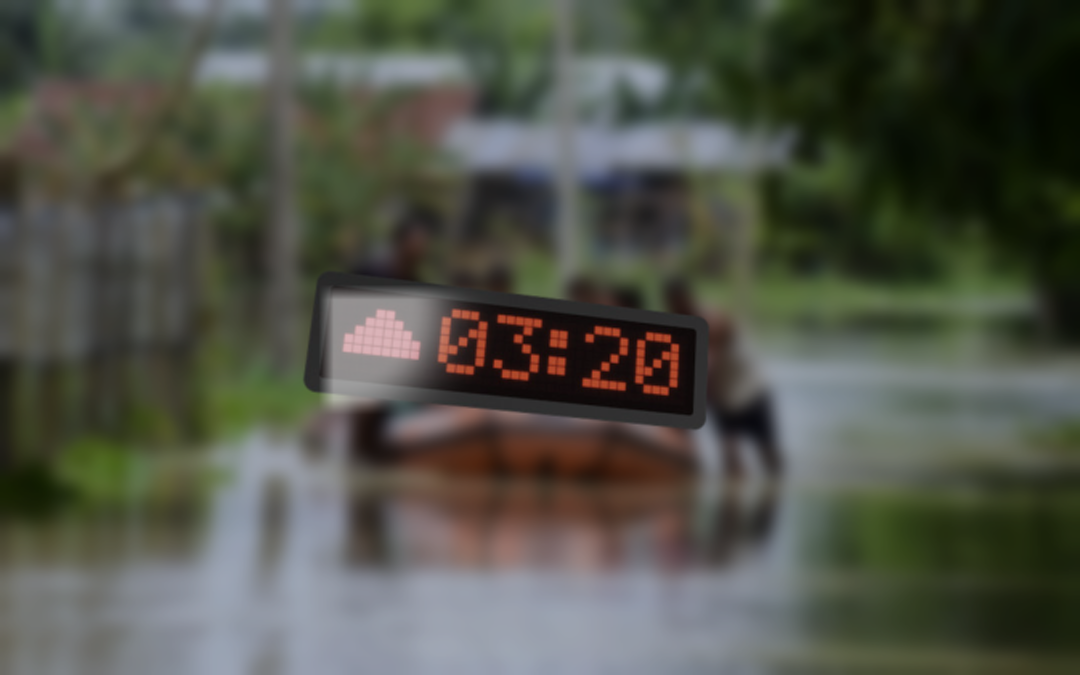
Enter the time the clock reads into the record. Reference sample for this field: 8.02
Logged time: 3.20
